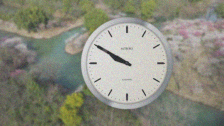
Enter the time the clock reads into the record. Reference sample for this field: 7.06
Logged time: 9.50
